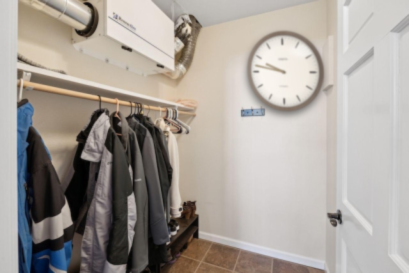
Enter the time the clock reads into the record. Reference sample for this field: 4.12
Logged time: 9.47
